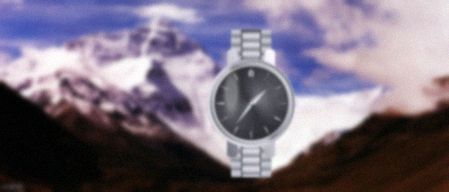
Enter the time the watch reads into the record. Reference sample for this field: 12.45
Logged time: 1.36
